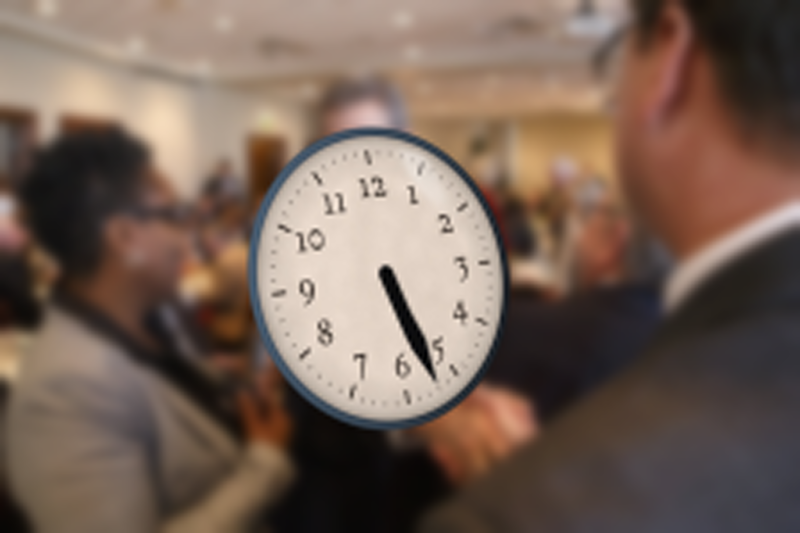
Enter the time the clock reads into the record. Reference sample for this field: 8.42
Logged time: 5.27
